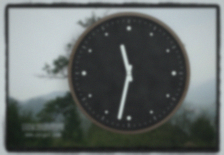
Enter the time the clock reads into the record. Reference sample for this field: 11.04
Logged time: 11.32
